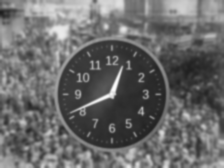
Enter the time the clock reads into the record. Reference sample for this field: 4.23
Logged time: 12.41
